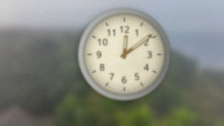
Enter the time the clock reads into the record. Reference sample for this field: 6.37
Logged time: 12.09
